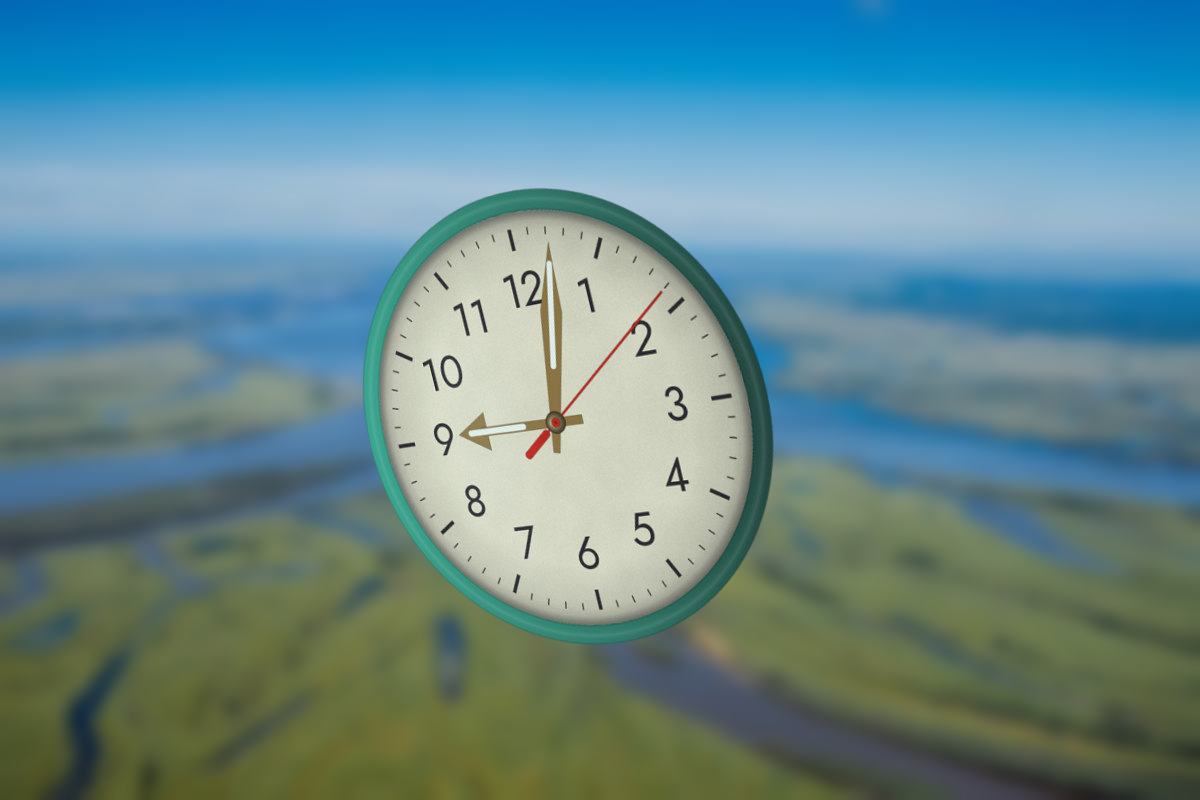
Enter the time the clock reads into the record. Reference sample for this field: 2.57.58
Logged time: 9.02.09
